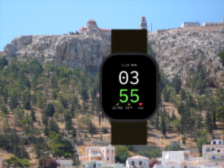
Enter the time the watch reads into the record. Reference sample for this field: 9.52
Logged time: 3.55
